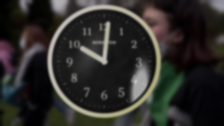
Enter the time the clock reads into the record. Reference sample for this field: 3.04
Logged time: 10.01
